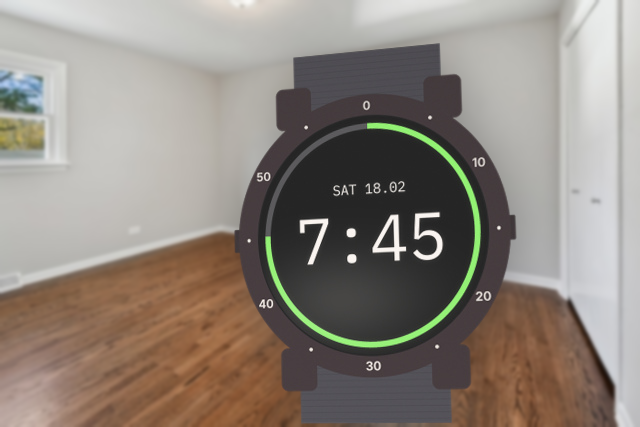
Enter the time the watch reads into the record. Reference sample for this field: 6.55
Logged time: 7.45
